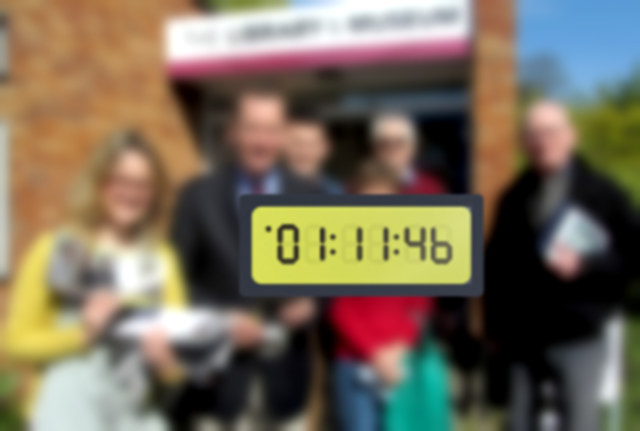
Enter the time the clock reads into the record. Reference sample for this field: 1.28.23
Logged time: 1.11.46
